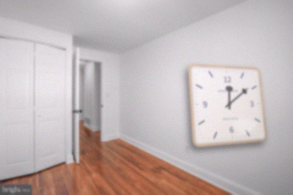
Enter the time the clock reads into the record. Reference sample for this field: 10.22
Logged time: 12.09
